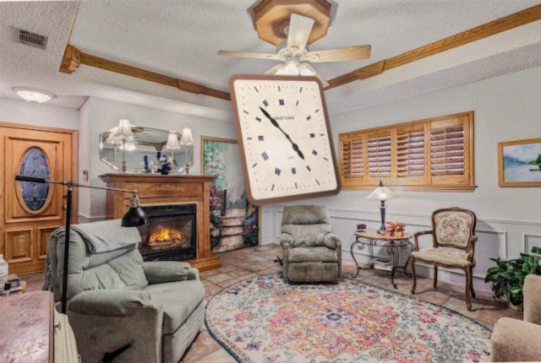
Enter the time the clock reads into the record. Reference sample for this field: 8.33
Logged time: 4.53
